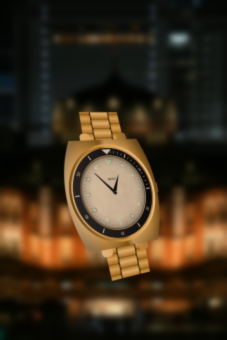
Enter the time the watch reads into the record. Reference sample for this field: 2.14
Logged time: 12.53
